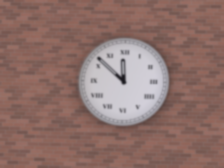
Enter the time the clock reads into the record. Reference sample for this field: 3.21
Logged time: 11.52
